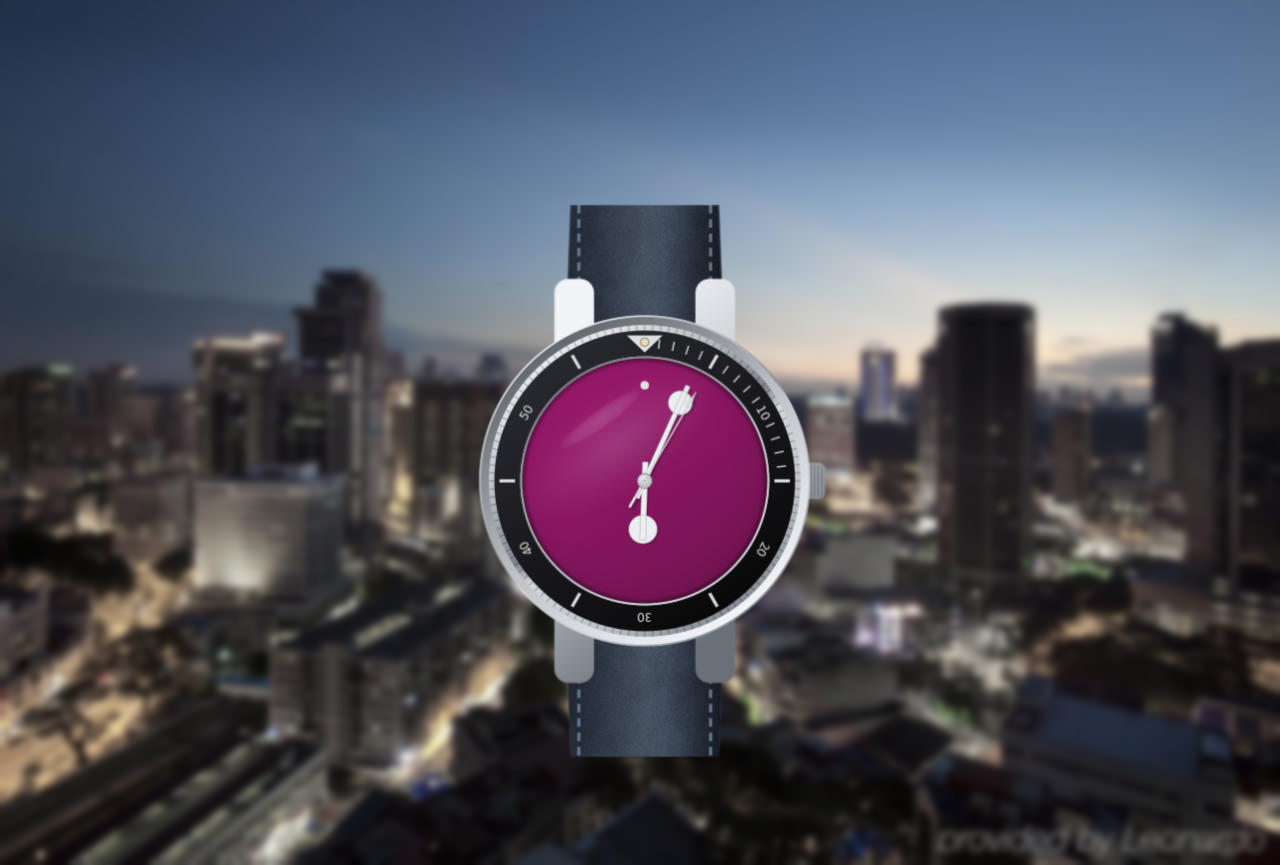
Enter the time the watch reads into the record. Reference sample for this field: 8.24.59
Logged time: 6.04.05
